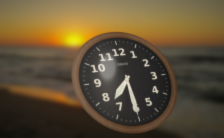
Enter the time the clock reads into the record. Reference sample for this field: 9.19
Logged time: 7.30
